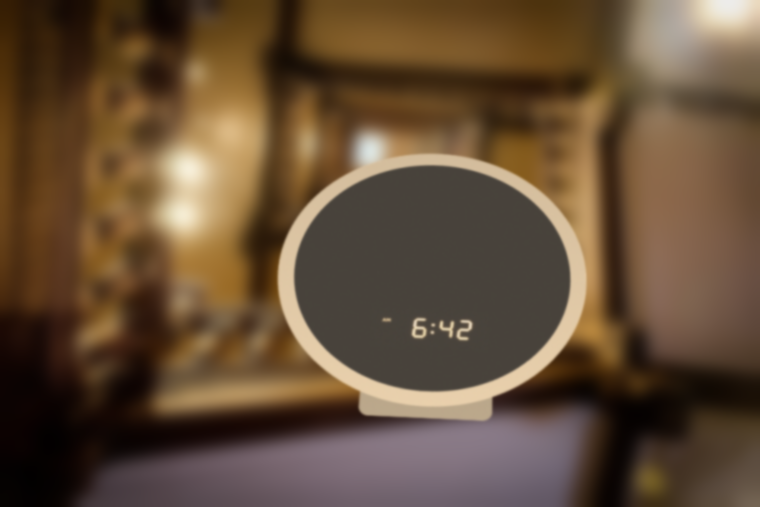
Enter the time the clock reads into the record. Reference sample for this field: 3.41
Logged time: 6.42
